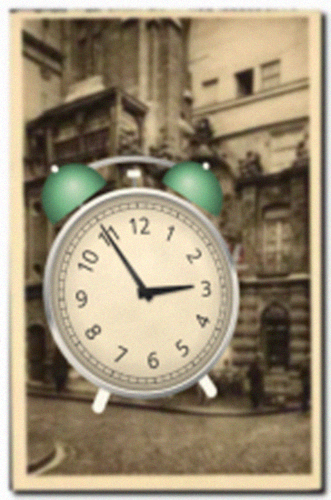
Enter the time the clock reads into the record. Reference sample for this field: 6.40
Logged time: 2.55
